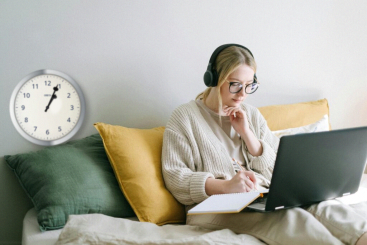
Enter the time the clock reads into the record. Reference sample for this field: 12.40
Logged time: 1.04
